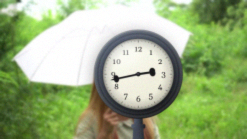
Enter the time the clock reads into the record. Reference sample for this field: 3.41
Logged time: 2.43
